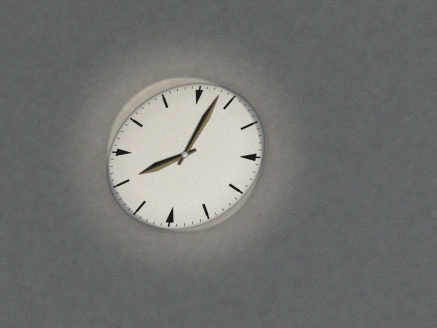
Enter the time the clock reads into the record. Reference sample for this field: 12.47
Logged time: 8.03
